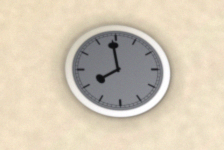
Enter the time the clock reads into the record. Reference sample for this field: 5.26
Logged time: 7.59
